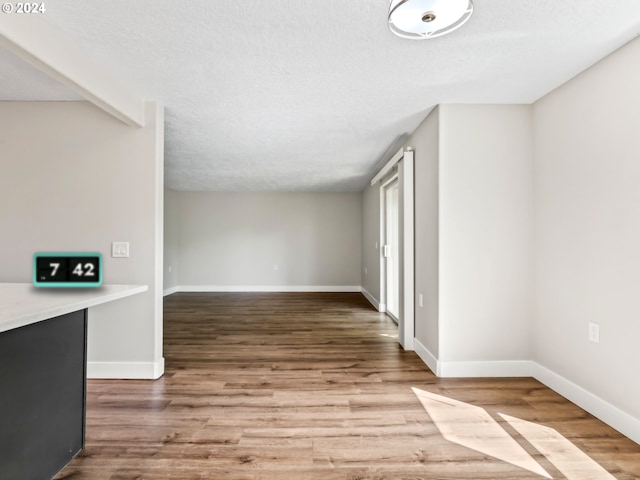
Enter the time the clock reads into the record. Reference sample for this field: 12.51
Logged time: 7.42
